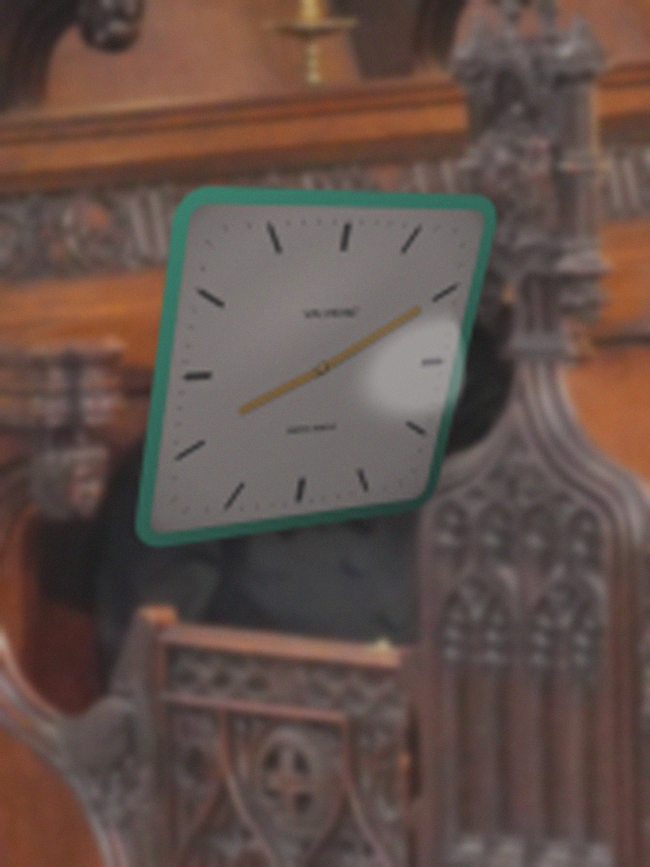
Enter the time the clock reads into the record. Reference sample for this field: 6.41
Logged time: 8.10
